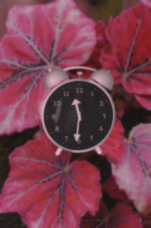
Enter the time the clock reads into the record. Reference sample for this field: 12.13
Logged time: 11.31
